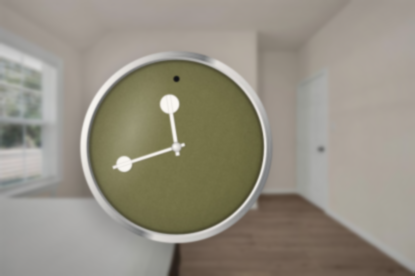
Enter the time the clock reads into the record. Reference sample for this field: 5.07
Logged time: 11.42
